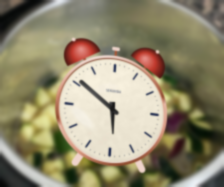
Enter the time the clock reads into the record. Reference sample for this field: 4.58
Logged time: 5.51
